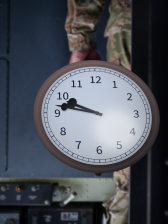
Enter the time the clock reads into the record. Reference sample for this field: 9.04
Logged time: 9.47
